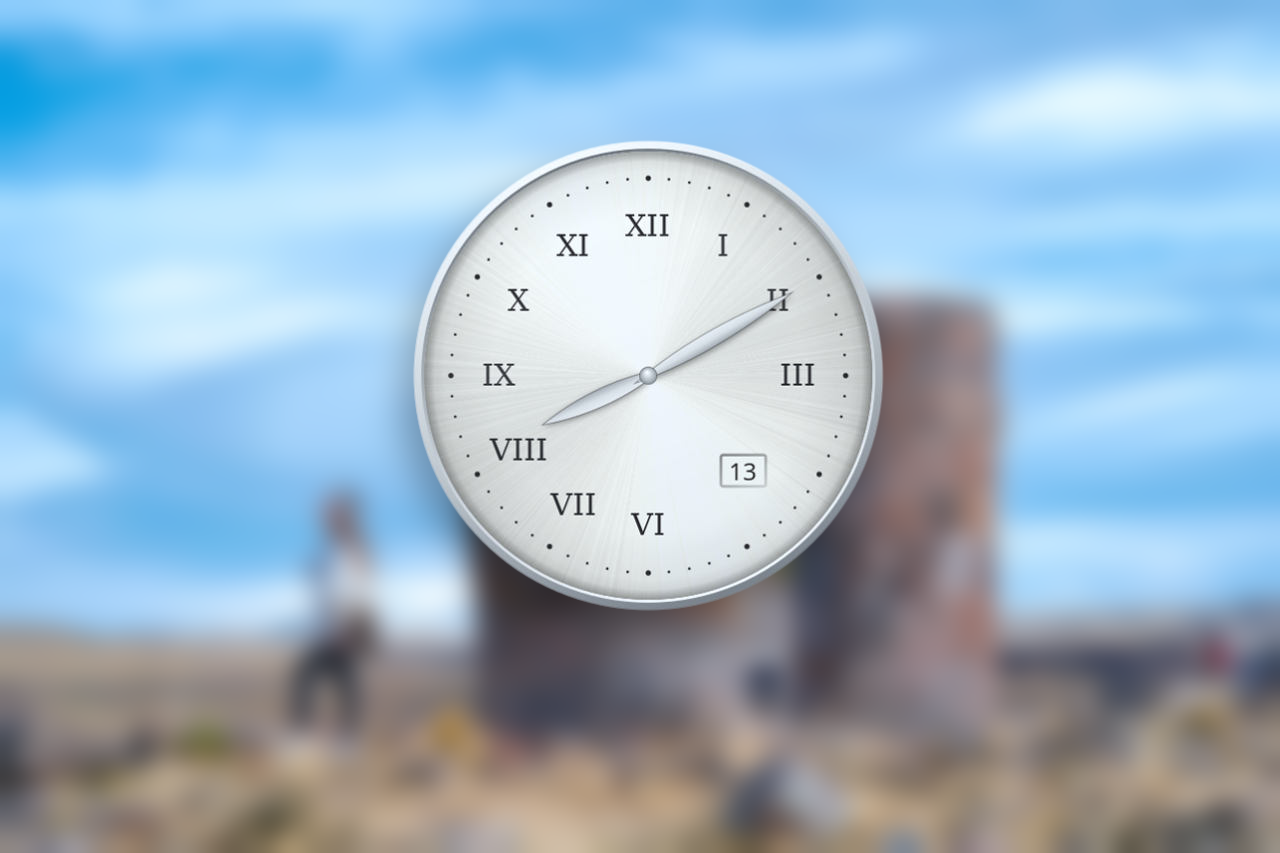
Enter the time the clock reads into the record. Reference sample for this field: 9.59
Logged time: 8.10
